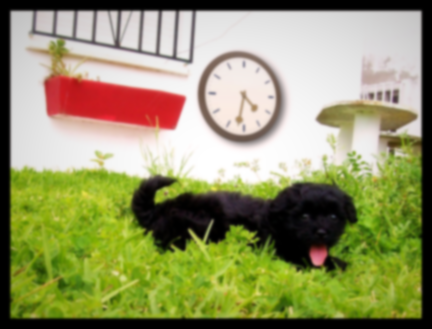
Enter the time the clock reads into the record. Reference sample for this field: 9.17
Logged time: 4.32
